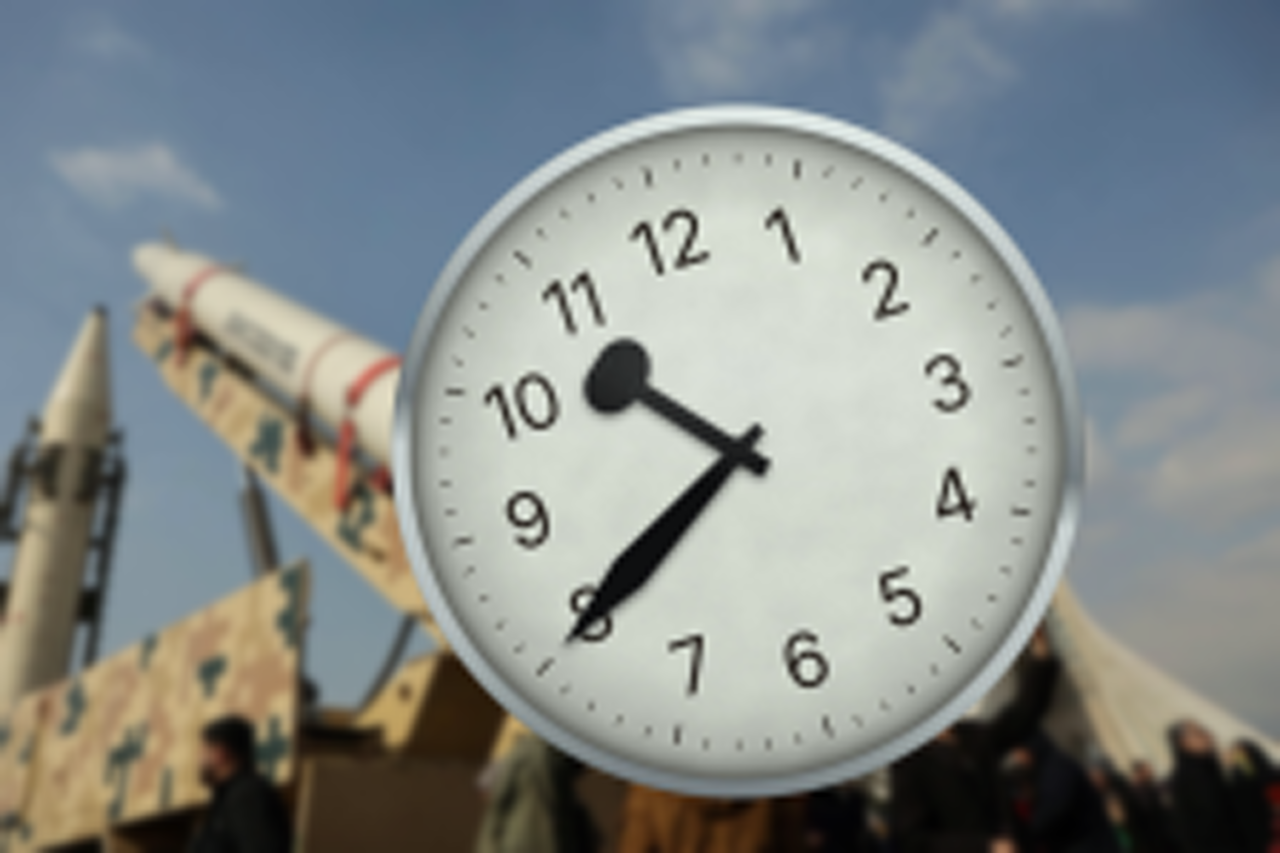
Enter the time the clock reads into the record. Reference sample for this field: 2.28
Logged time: 10.40
